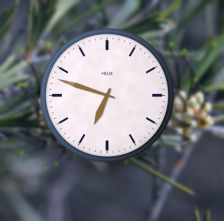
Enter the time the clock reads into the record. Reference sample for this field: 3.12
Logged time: 6.48
